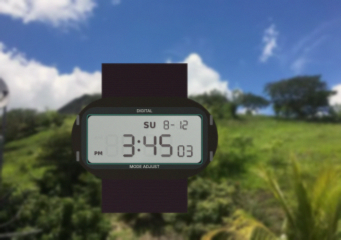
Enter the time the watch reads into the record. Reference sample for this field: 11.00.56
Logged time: 3.45.03
